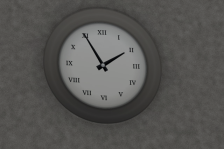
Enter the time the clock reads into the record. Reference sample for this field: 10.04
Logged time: 1.55
